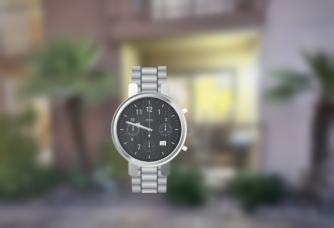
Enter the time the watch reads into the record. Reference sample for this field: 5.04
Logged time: 9.48
